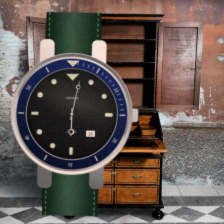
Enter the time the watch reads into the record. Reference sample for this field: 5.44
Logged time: 6.02
